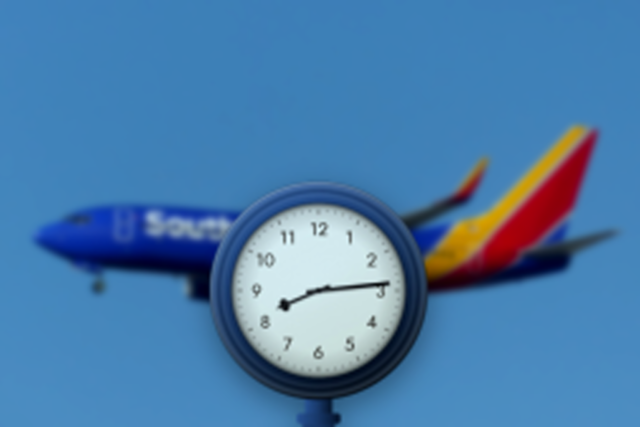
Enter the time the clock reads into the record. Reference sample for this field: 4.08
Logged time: 8.14
